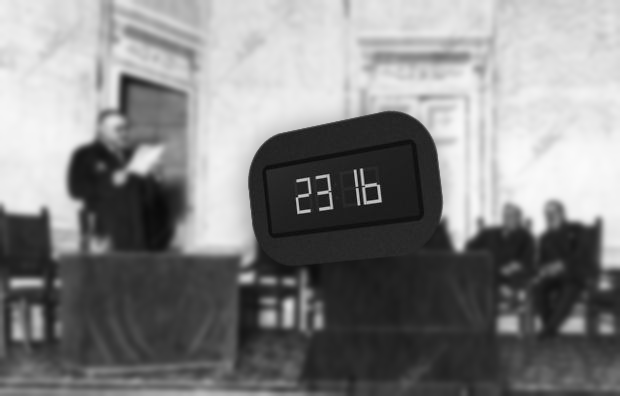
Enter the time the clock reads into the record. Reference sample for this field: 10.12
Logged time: 23.16
